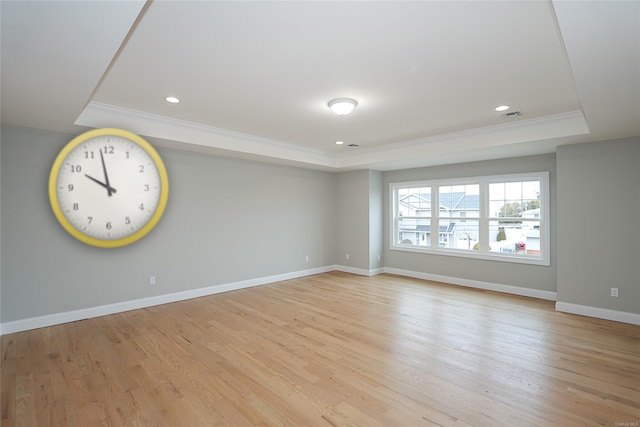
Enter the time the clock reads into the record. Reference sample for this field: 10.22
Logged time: 9.58
